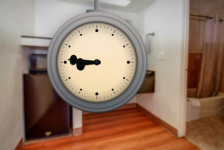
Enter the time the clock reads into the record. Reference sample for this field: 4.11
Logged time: 8.46
